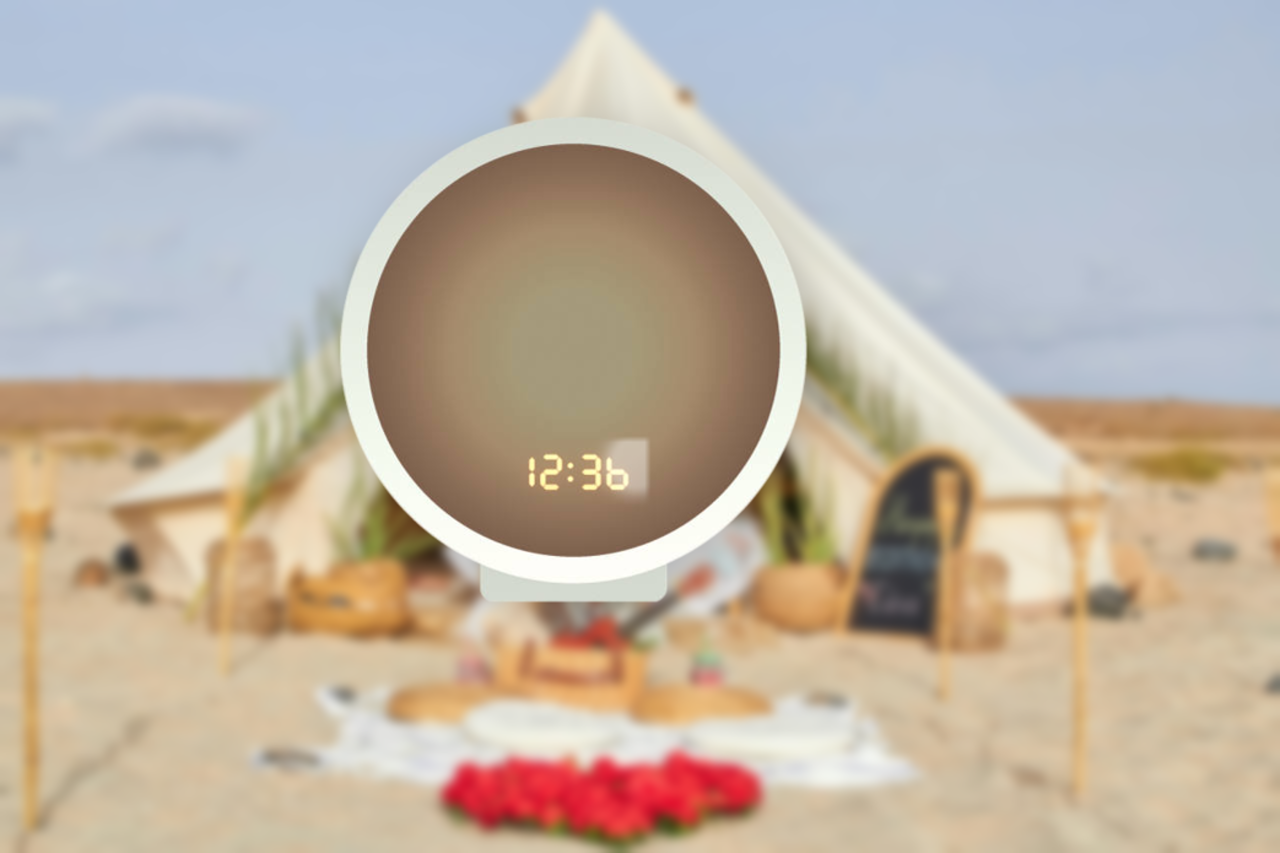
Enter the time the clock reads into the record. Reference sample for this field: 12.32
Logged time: 12.36
